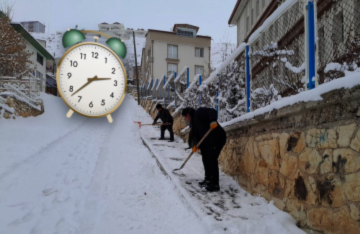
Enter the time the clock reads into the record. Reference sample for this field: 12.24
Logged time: 2.38
